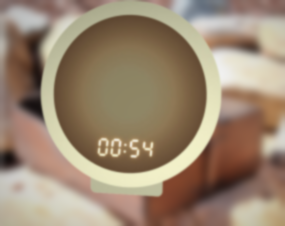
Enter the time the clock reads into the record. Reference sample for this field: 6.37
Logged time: 0.54
